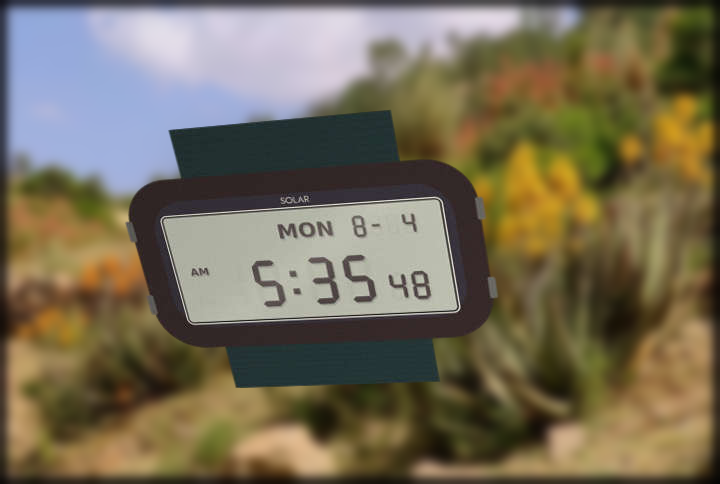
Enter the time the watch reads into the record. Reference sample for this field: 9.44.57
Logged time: 5.35.48
